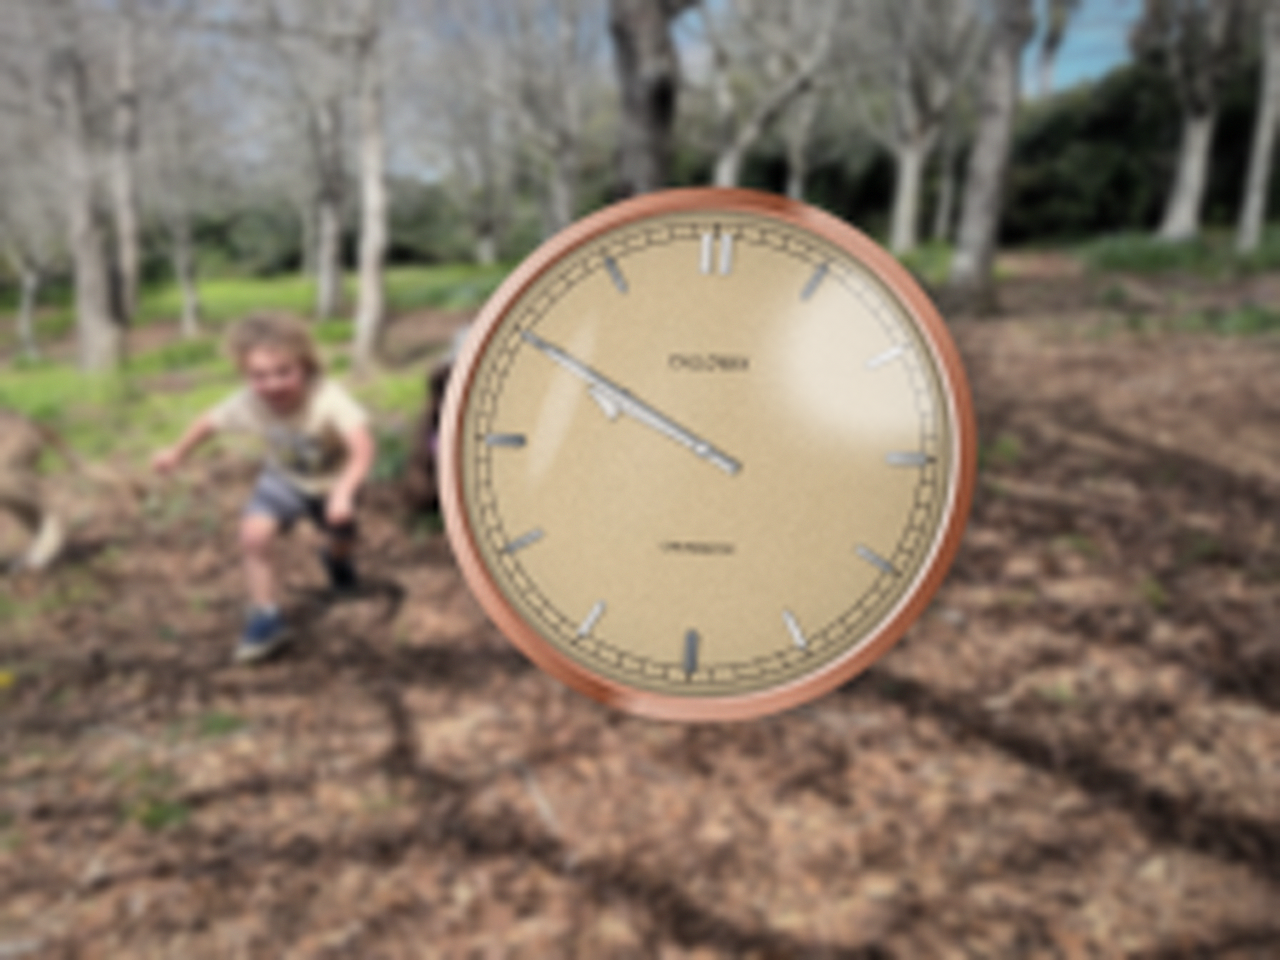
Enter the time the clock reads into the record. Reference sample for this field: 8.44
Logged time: 9.50
